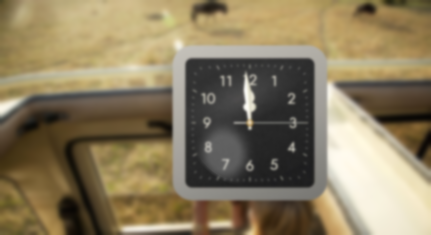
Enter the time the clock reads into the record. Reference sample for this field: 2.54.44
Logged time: 11.59.15
